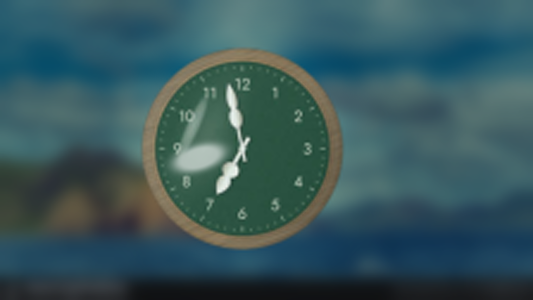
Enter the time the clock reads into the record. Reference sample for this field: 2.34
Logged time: 6.58
